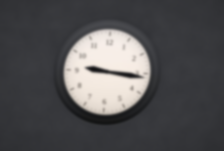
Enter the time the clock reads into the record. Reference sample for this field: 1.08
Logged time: 9.16
